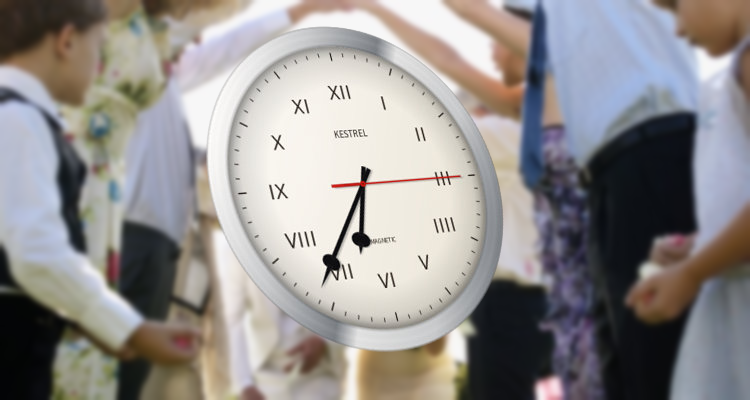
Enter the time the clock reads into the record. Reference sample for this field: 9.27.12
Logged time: 6.36.15
